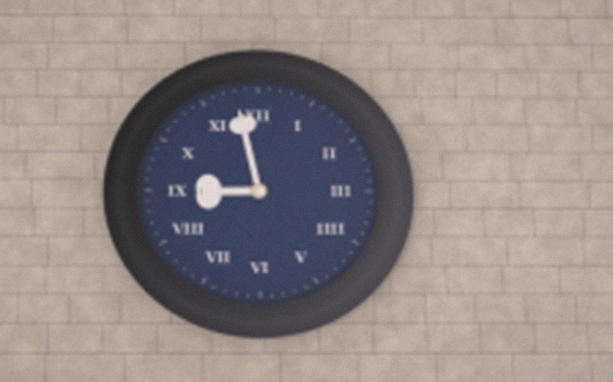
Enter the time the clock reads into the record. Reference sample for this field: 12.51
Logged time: 8.58
